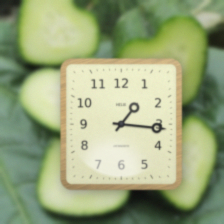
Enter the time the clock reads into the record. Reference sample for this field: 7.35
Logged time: 1.16
